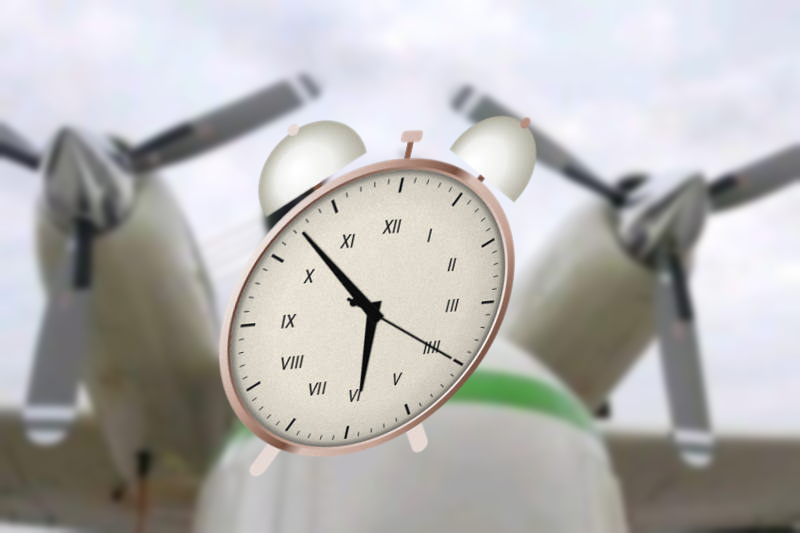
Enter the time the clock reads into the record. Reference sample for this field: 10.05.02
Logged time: 5.52.20
